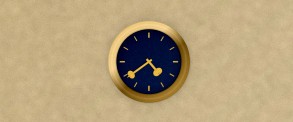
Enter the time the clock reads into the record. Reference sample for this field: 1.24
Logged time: 4.39
